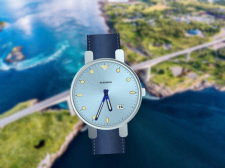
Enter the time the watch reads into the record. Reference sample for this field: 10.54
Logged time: 5.34
